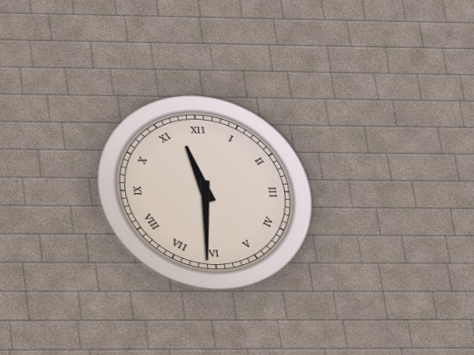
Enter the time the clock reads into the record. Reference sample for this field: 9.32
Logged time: 11.31
